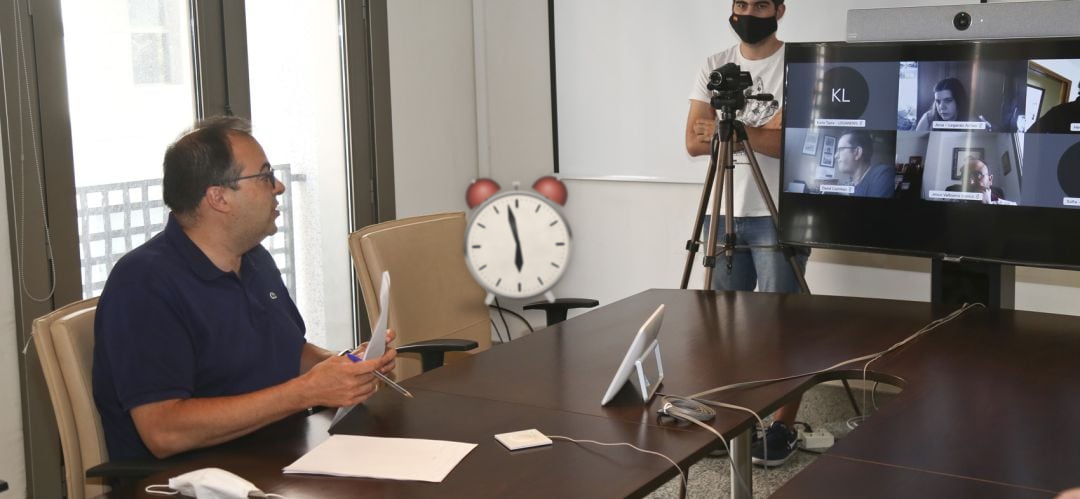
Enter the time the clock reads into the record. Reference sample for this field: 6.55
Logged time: 5.58
